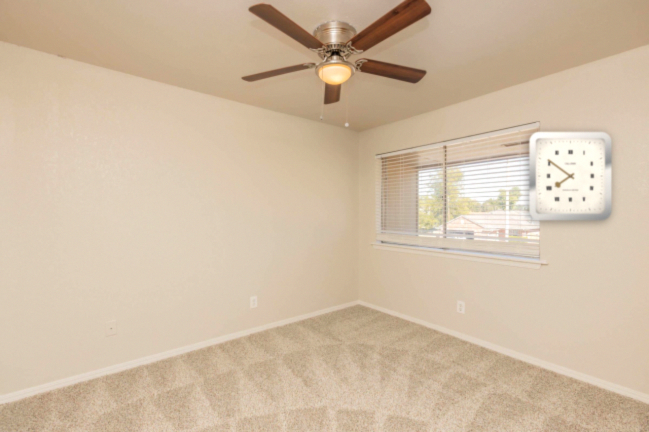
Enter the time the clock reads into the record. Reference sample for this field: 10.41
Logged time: 7.51
